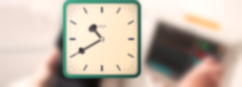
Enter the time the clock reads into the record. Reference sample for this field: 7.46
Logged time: 10.40
